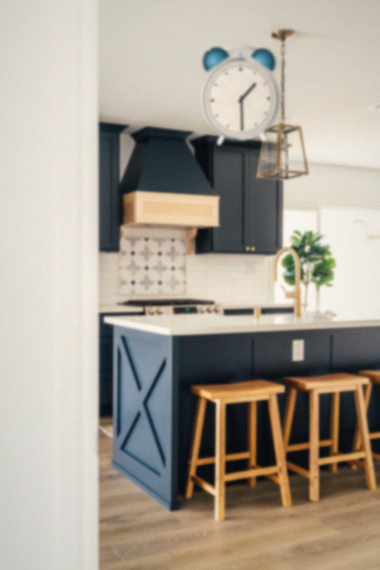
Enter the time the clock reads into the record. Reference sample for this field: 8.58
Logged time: 1.30
